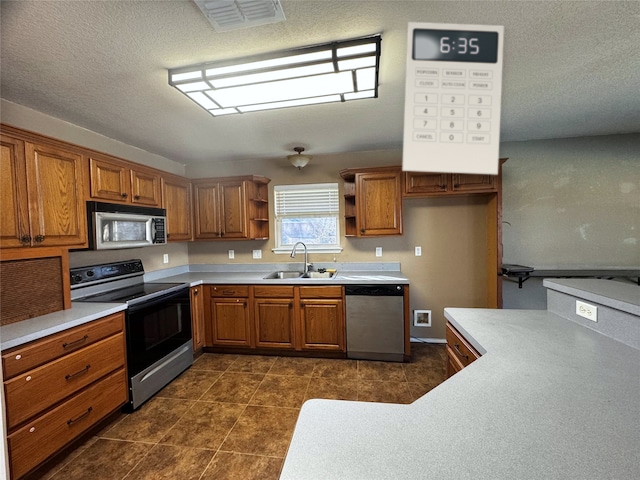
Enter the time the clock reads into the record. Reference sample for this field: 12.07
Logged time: 6.35
